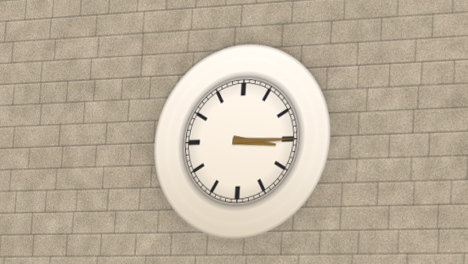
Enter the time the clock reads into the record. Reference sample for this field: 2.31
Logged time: 3.15
